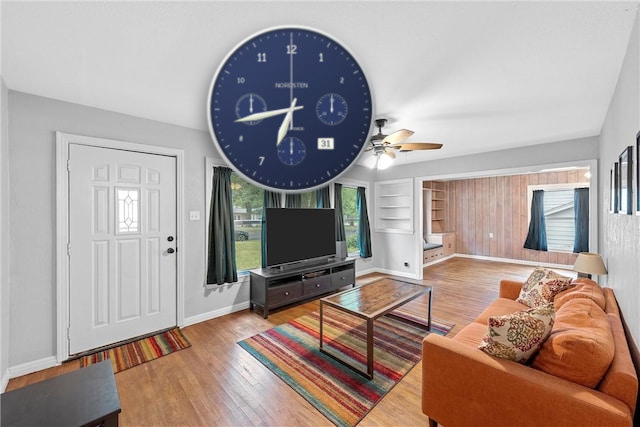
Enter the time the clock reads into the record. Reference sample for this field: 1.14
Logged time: 6.43
